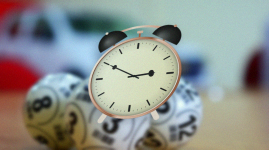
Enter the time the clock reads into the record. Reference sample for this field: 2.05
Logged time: 2.50
